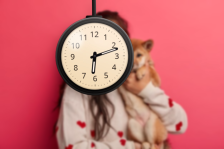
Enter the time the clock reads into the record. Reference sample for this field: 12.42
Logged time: 6.12
